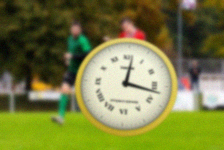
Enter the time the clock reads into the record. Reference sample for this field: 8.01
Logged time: 12.17
